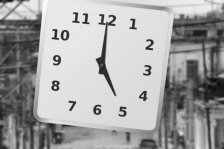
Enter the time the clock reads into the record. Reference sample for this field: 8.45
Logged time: 5.00
